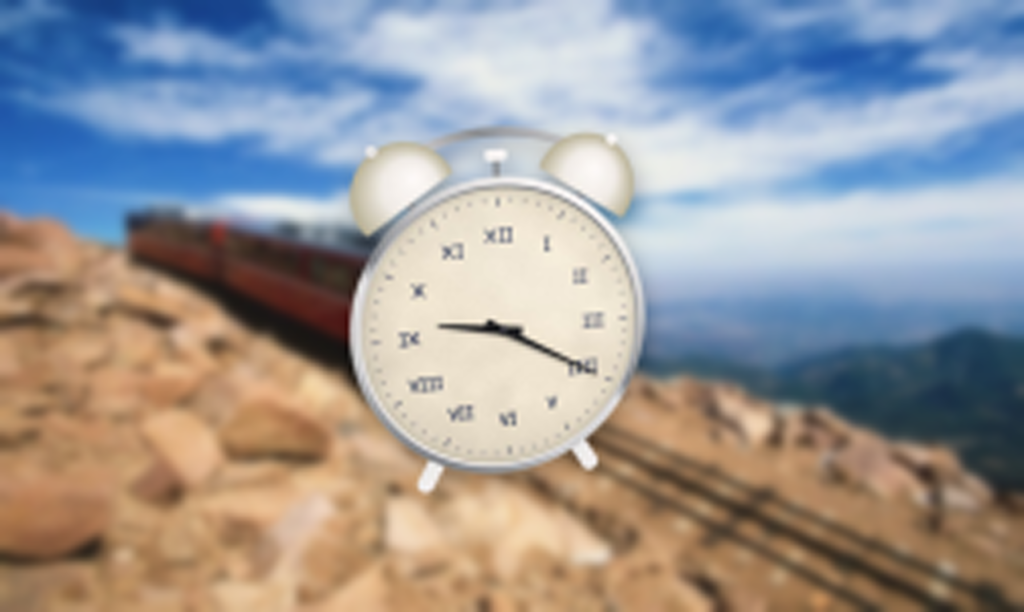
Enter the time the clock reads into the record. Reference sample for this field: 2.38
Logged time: 9.20
